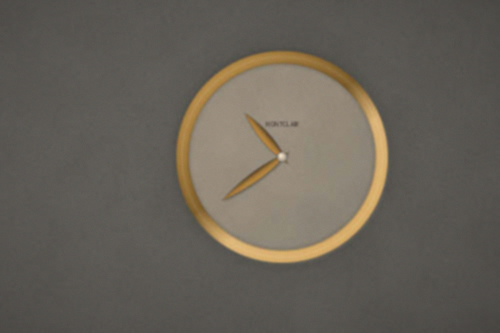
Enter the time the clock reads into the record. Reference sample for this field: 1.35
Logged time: 10.39
